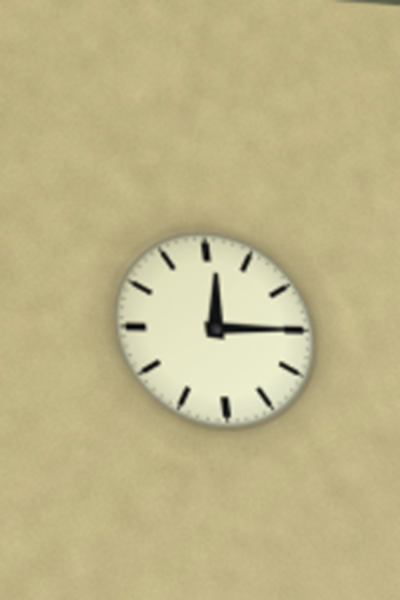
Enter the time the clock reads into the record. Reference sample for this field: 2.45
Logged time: 12.15
